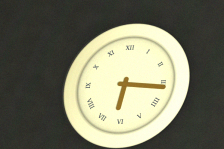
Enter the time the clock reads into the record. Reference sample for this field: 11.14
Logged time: 6.16
